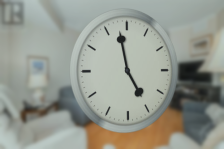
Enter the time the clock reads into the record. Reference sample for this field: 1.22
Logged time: 4.58
